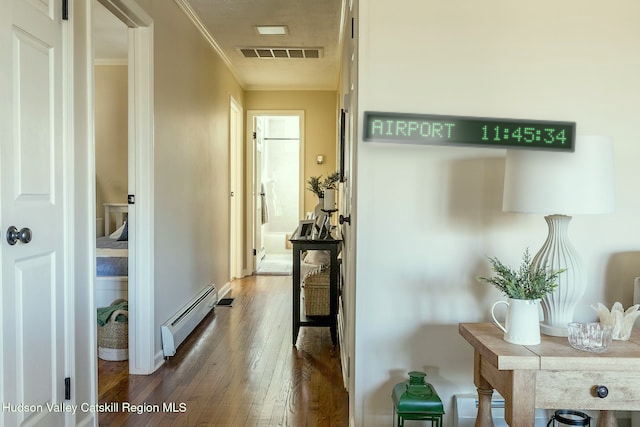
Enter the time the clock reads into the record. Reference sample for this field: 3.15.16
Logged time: 11.45.34
